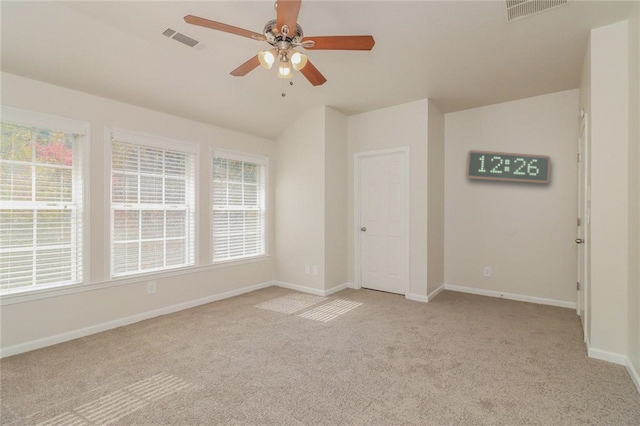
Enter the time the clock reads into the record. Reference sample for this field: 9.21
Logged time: 12.26
